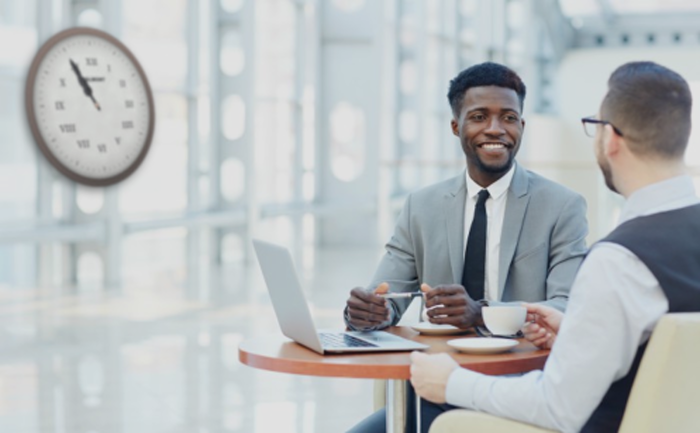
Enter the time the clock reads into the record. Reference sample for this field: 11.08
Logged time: 10.55
